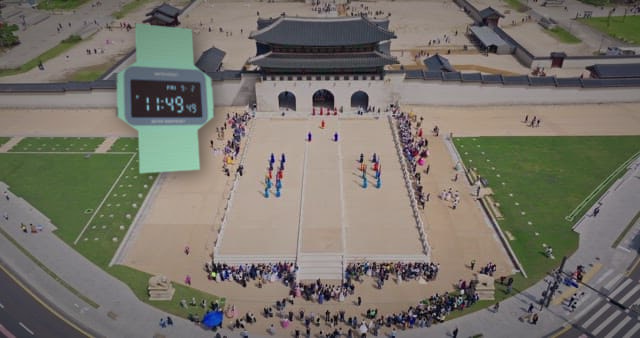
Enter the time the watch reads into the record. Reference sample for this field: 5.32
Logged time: 11.49
